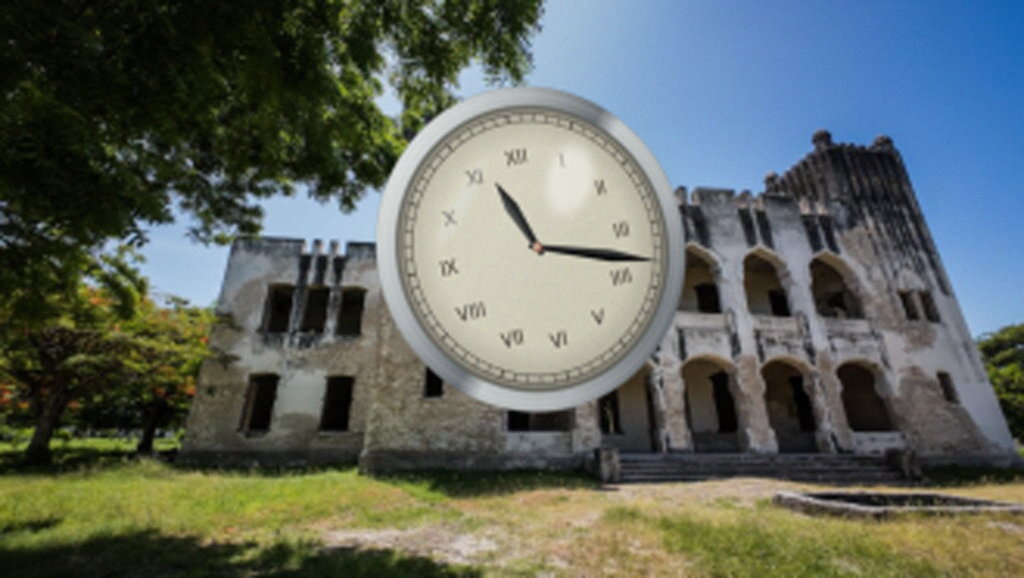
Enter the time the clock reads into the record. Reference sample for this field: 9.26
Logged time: 11.18
